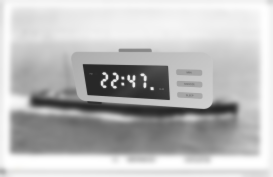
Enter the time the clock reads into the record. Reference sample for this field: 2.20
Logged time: 22.47
